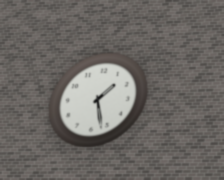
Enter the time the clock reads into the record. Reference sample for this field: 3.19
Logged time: 1.27
